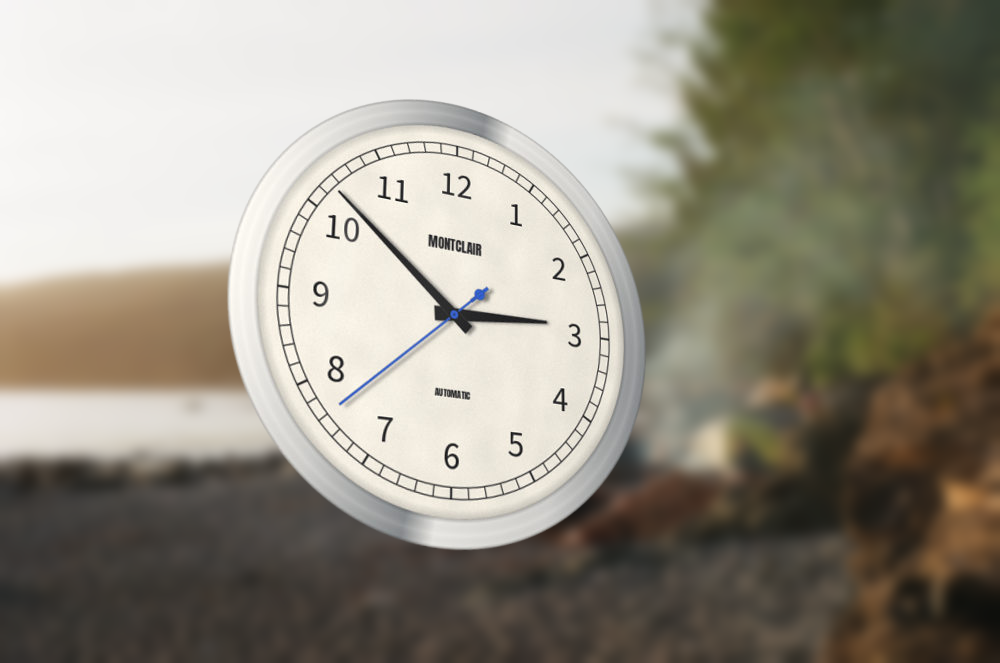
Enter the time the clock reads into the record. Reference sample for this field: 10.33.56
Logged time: 2.51.38
